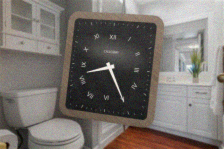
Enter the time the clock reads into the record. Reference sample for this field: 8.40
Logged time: 8.25
